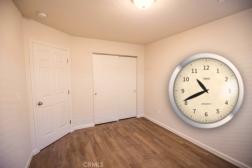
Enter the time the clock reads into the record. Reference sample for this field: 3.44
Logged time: 10.41
